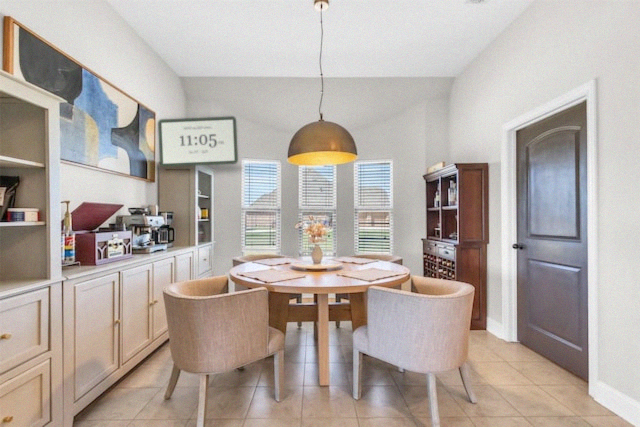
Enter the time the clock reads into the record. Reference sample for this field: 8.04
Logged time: 11.05
